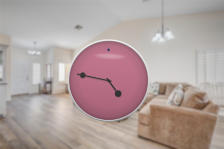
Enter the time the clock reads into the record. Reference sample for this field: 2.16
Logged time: 4.47
